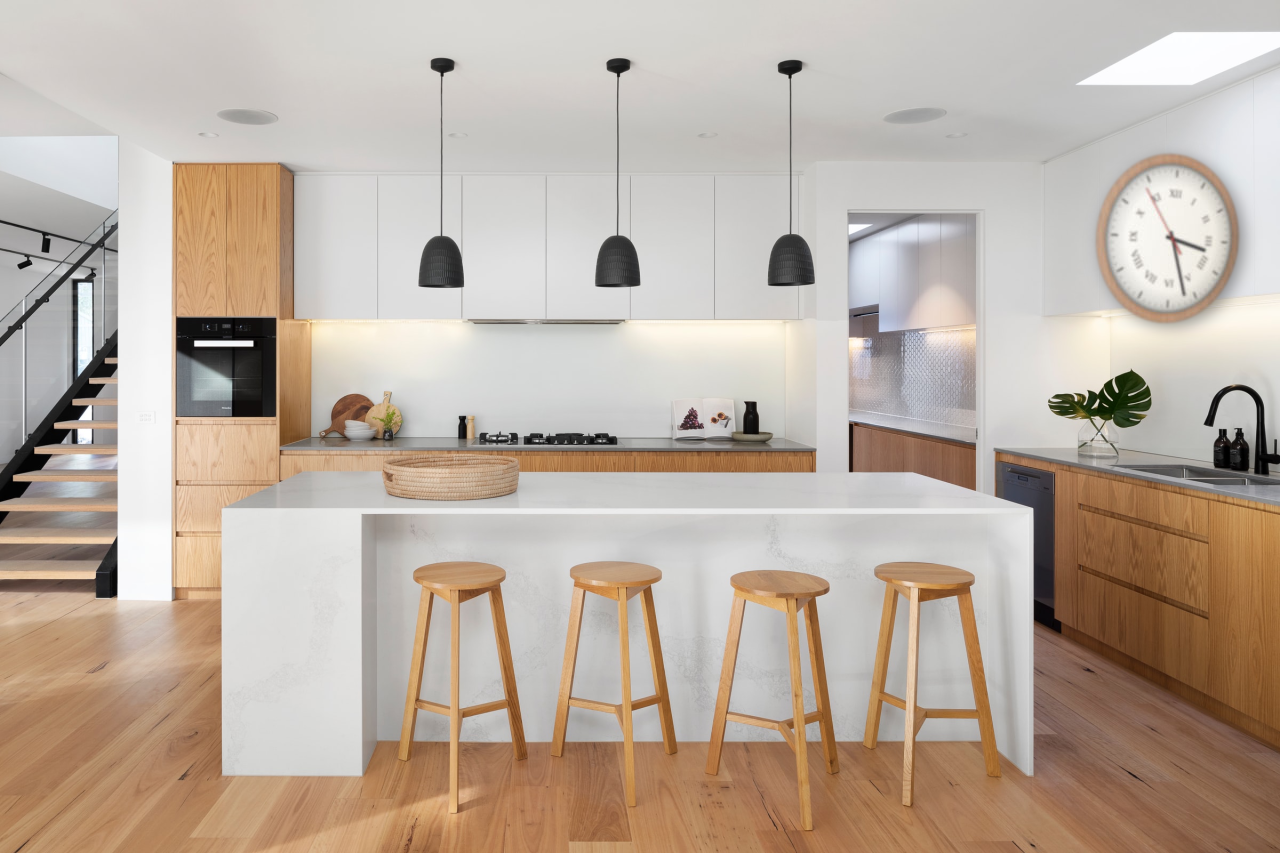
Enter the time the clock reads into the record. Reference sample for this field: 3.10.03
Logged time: 3.26.54
